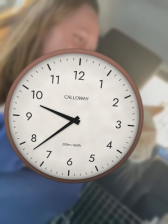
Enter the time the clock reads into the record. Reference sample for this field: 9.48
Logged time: 9.38
